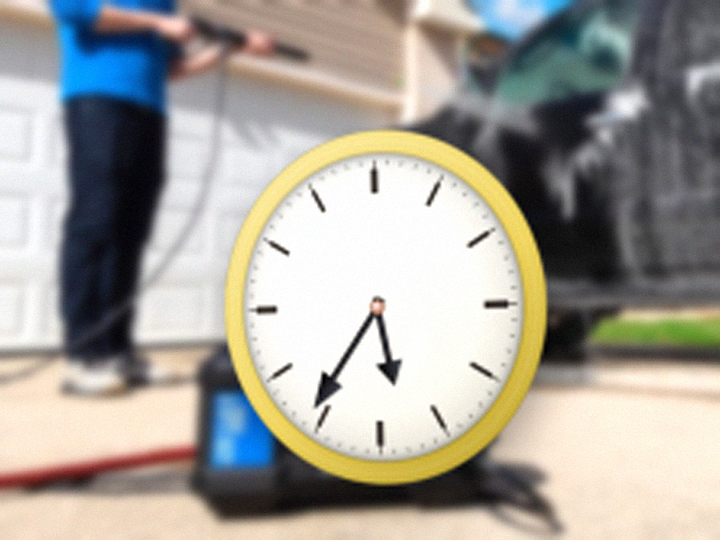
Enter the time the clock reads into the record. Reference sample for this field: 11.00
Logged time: 5.36
